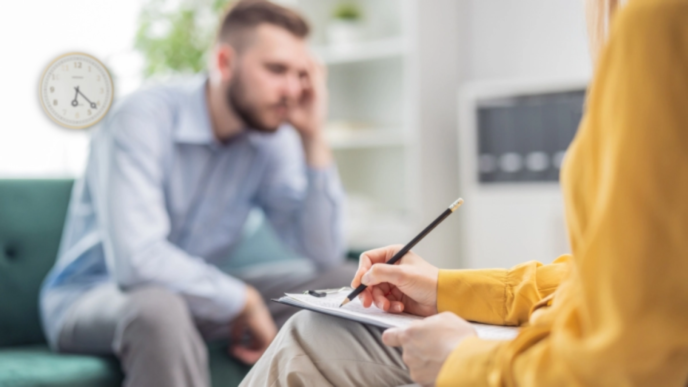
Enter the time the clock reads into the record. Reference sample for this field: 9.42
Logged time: 6.22
